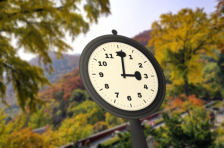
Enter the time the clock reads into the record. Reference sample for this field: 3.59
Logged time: 3.01
